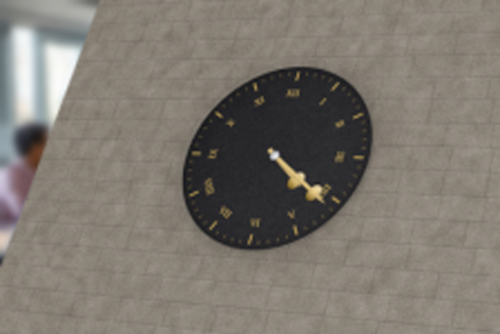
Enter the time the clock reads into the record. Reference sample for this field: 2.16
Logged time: 4.21
